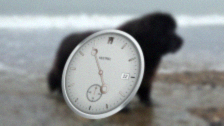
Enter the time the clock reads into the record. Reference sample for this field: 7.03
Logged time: 4.54
